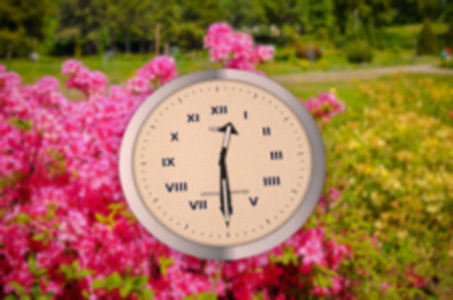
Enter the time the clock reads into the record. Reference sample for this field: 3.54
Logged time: 12.30
